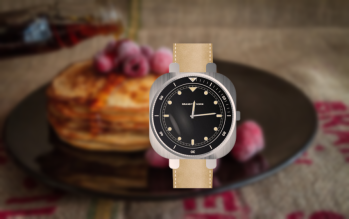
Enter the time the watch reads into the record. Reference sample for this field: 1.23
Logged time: 12.14
